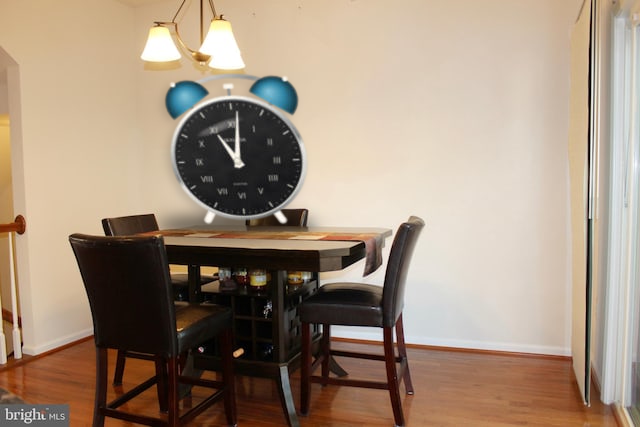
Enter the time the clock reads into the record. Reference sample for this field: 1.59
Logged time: 11.01
